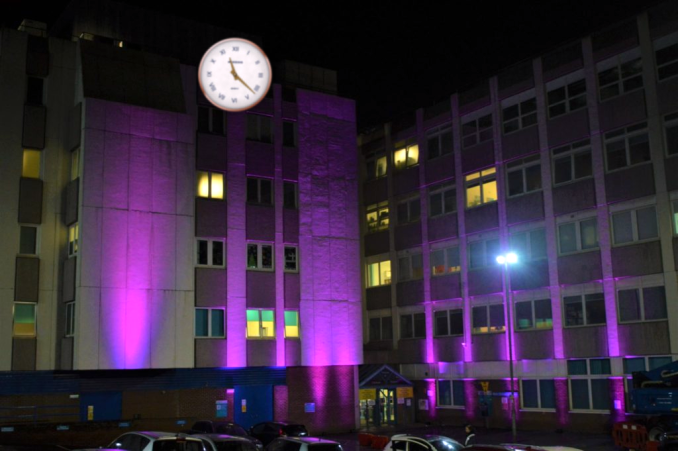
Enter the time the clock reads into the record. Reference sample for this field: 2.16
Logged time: 11.22
